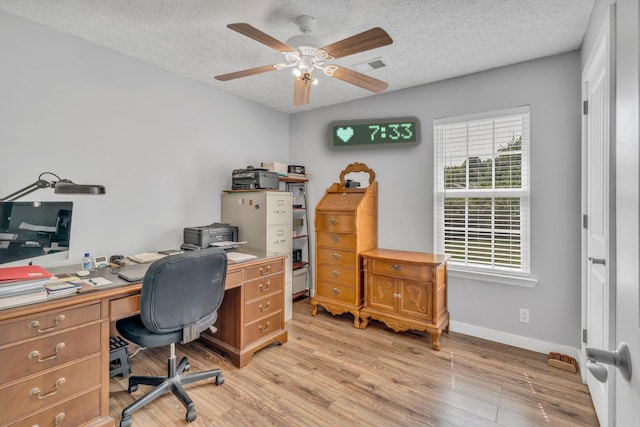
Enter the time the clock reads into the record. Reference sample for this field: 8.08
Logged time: 7.33
